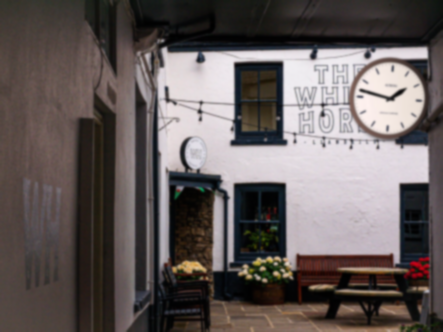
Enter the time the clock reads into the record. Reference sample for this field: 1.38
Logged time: 1.47
